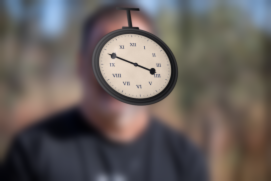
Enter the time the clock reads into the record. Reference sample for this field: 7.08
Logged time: 3.49
